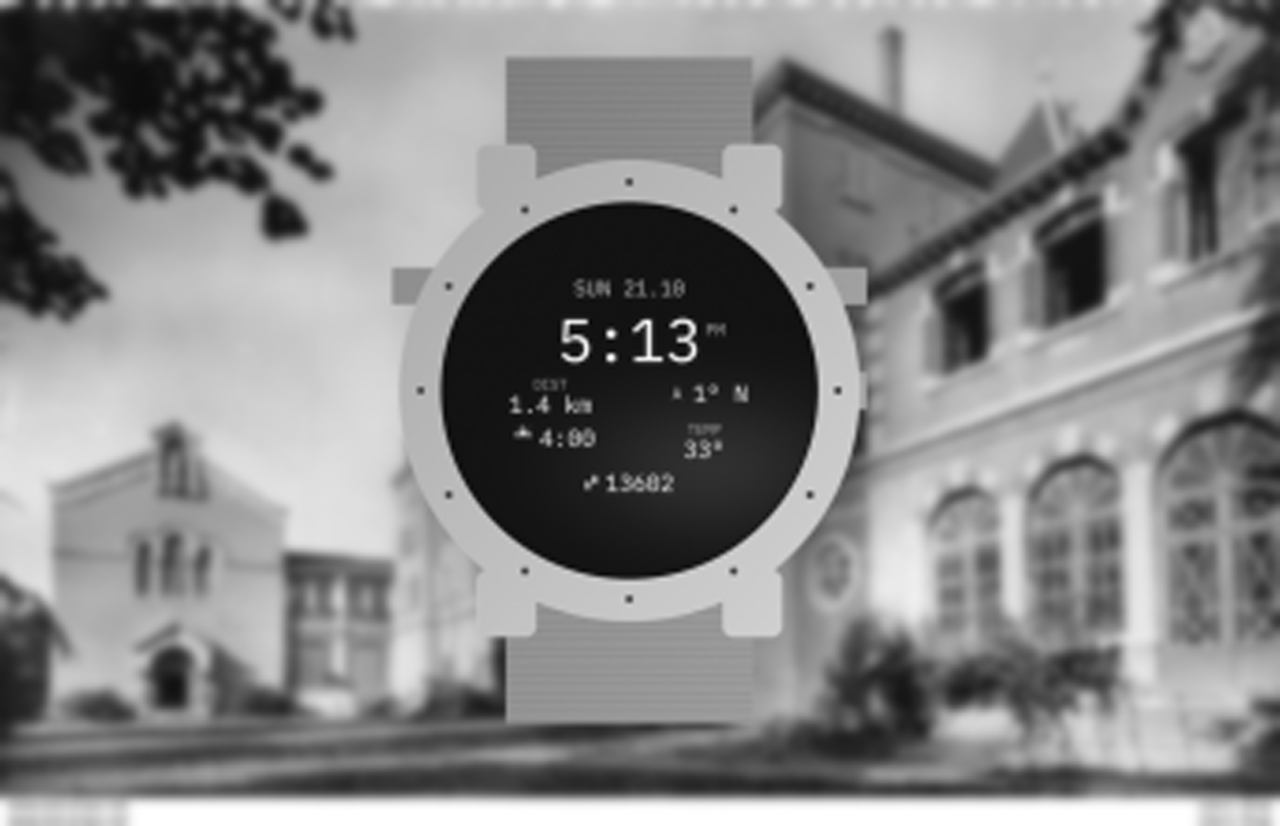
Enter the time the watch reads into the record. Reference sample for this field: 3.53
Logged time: 5.13
